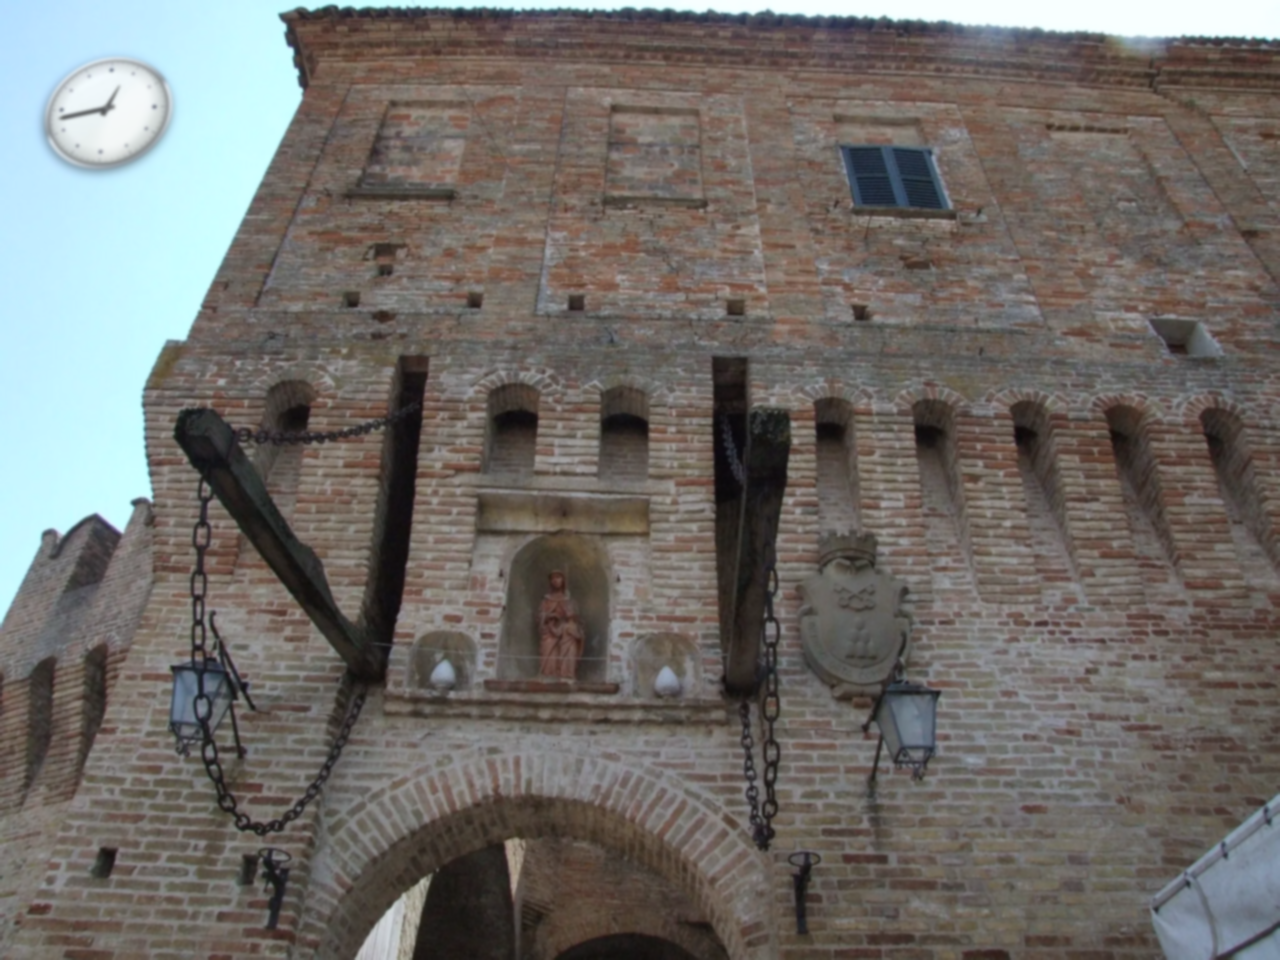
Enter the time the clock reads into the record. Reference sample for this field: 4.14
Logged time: 12.43
